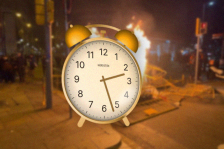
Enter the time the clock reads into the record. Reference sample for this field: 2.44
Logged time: 2.27
